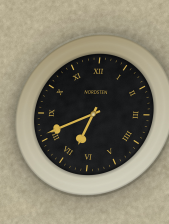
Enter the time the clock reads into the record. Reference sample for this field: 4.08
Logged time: 6.41
